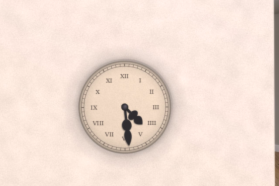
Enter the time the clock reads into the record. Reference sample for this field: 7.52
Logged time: 4.29
